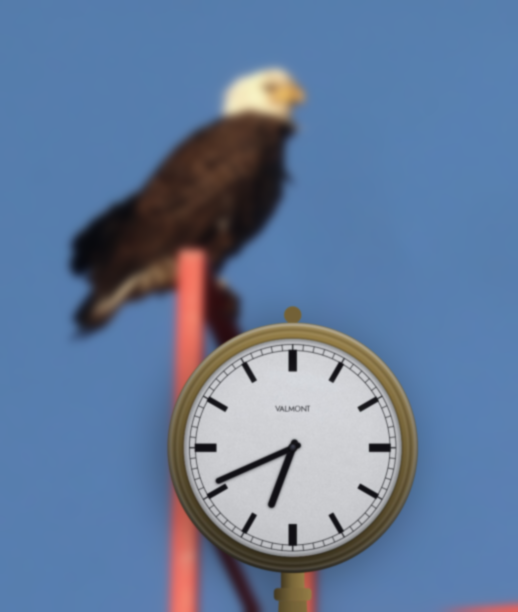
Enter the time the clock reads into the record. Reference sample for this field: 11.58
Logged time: 6.41
